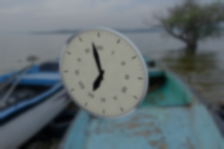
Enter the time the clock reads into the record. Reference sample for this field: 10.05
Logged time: 6.58
